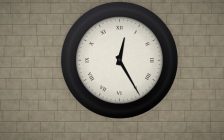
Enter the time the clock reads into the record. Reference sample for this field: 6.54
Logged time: 12.25
